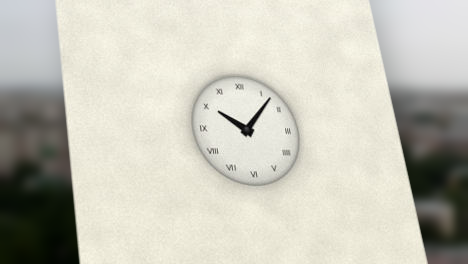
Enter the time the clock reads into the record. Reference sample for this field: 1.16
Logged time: 10.07
